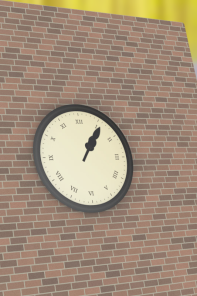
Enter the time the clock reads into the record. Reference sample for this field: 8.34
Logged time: 1.06
